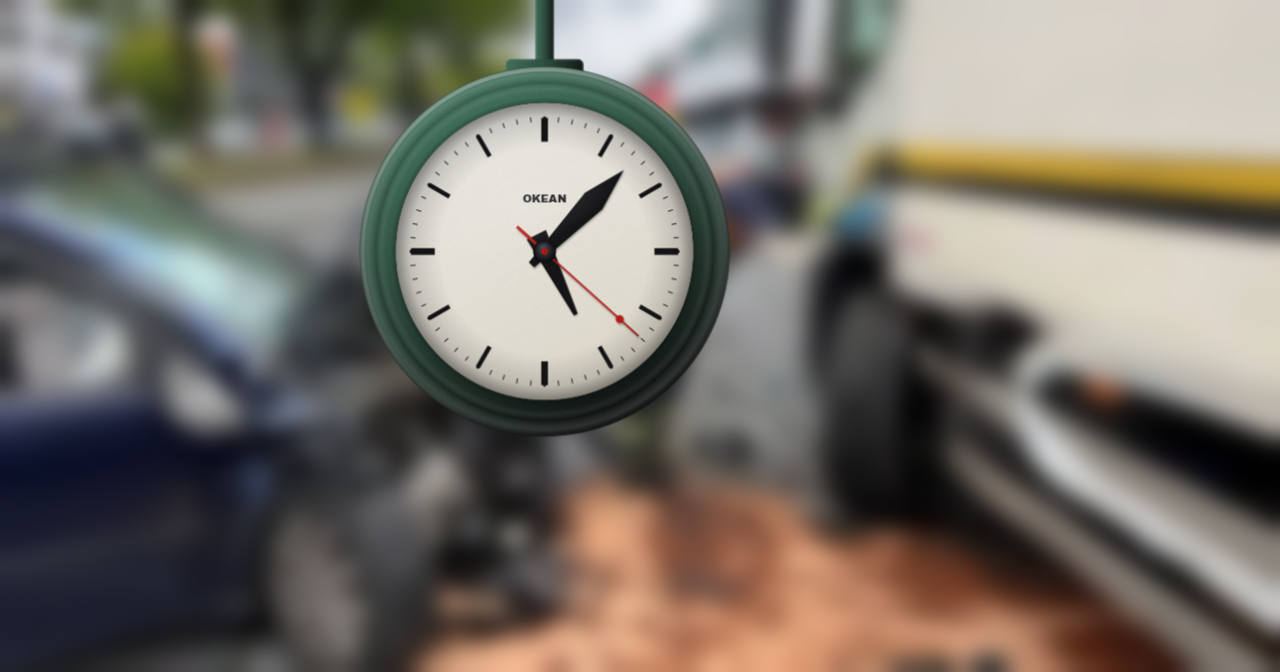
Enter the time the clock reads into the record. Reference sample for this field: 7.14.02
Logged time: 5.07.22
